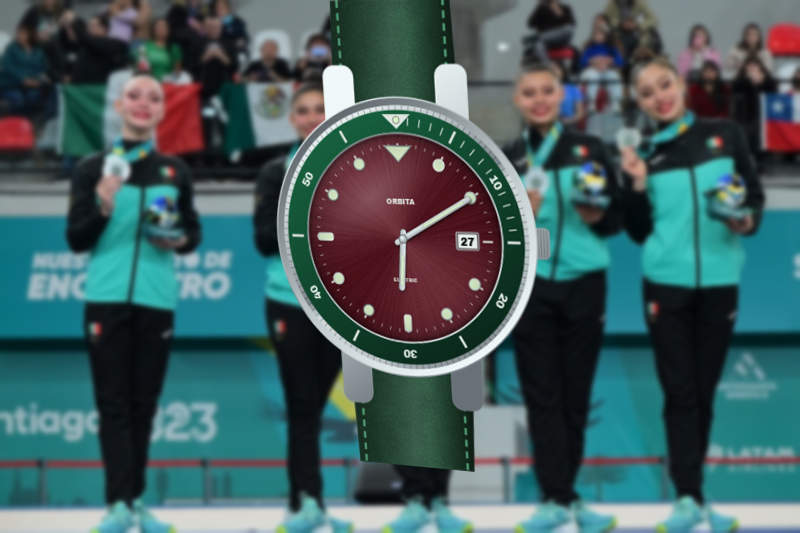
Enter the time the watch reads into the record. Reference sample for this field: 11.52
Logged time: 6.10
